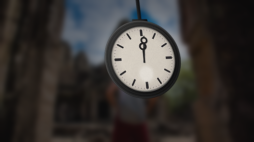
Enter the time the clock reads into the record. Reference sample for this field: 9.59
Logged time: 12.01
